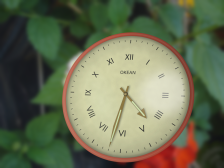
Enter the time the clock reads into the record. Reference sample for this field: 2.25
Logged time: 4.32
